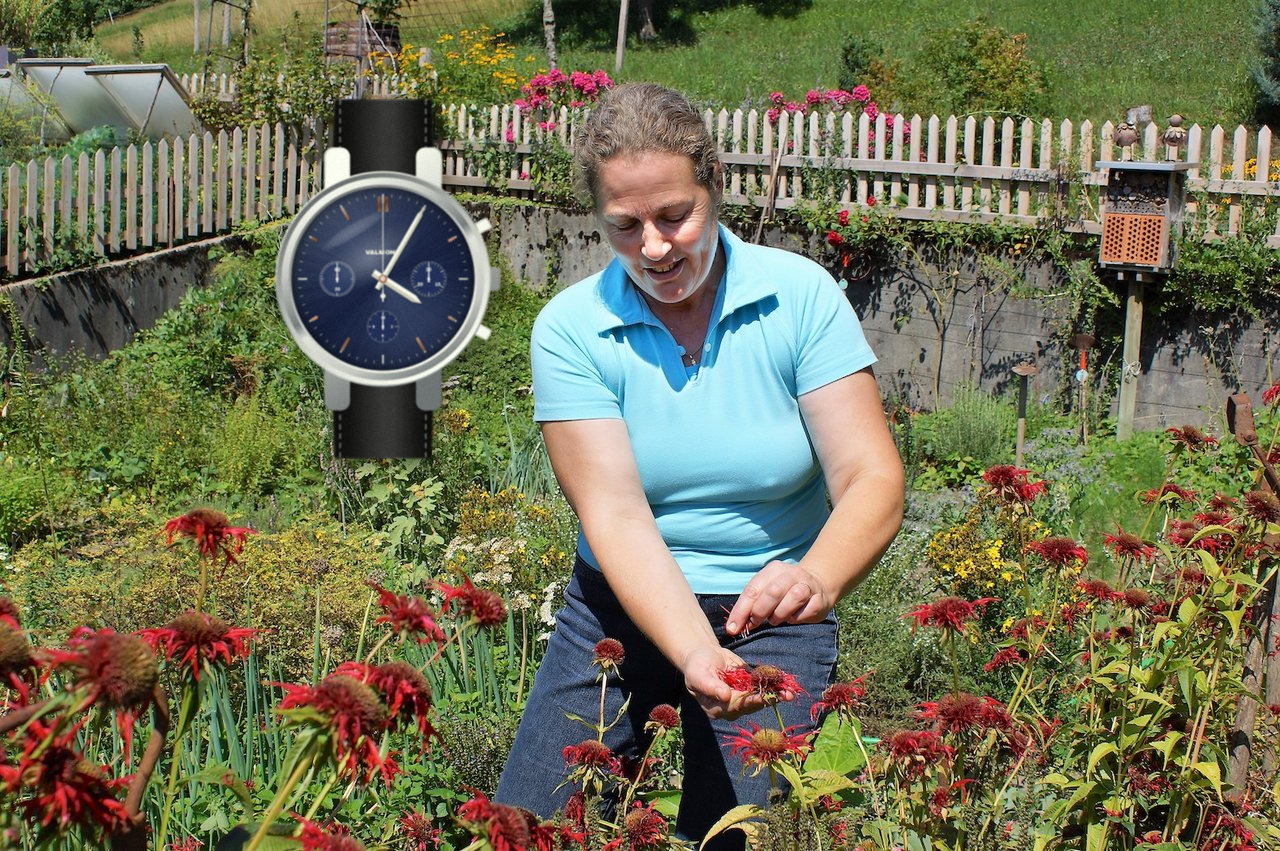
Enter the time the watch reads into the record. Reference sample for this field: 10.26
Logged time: 4.05
